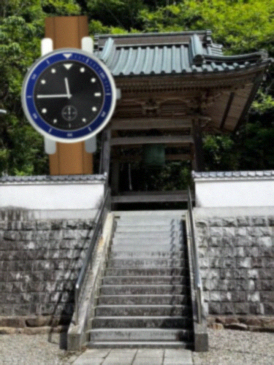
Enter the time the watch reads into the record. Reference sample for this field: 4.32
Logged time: 11.45
